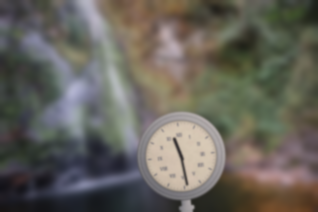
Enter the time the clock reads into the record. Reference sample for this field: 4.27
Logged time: 11.29
